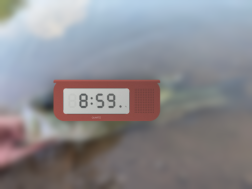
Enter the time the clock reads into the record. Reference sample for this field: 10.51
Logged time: 8.59
